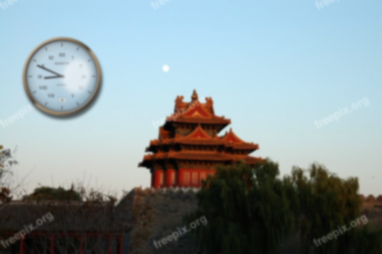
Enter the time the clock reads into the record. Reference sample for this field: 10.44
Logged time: 8.49
